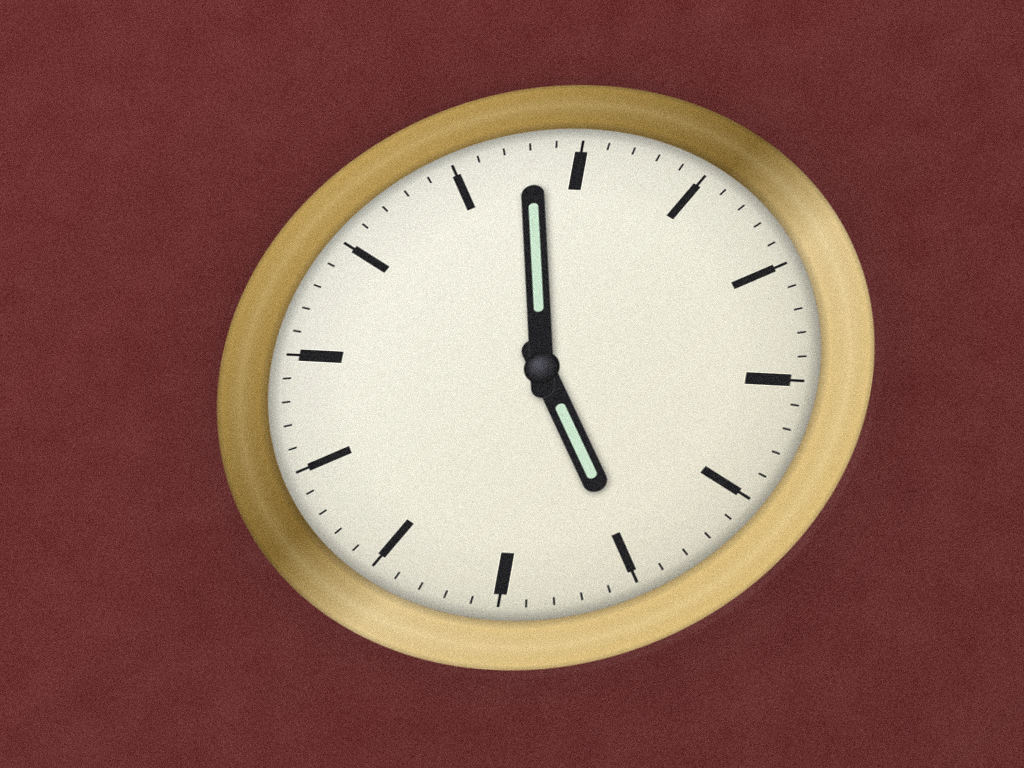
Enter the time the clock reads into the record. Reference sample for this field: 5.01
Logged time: 4.58
